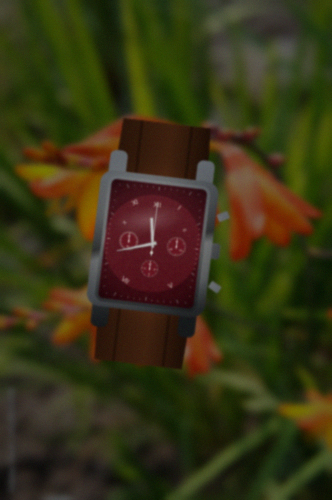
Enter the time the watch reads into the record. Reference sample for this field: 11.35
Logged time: 11.42
